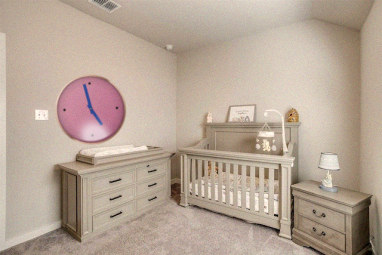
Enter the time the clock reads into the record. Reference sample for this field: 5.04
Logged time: 4.58
